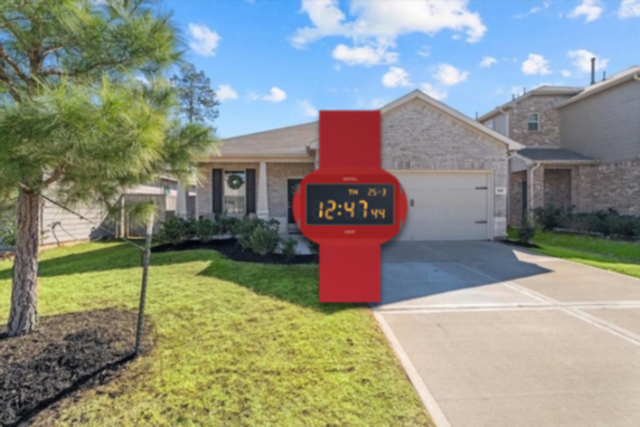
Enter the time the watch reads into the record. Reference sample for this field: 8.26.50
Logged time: 12.47.44
